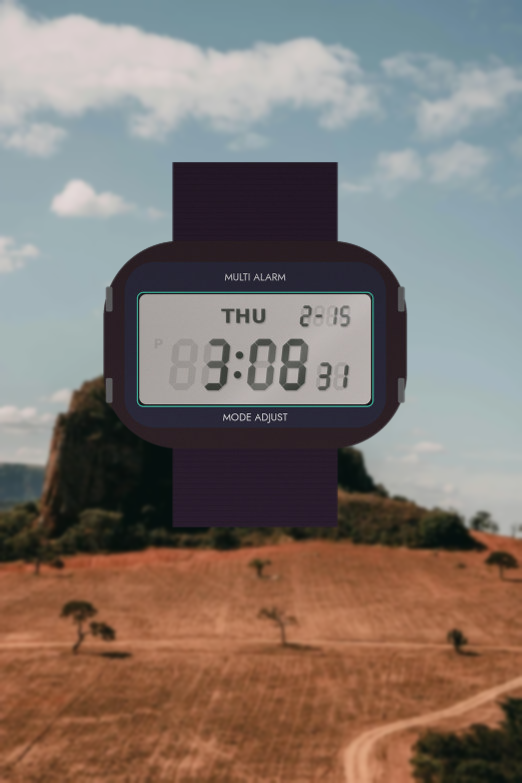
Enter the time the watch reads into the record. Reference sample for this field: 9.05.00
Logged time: 3.08.31
